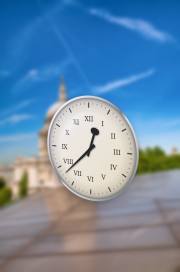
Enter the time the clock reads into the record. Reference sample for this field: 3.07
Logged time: 12.38
